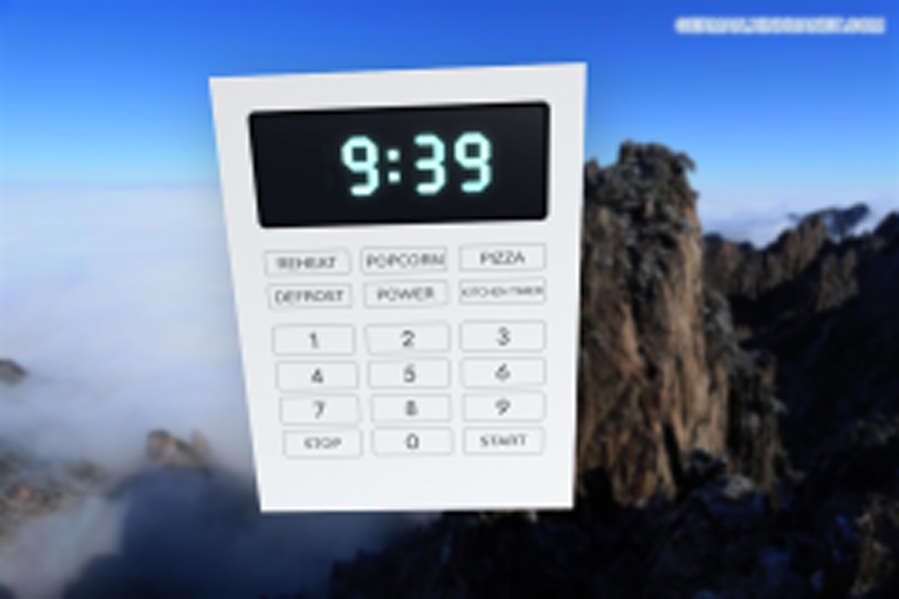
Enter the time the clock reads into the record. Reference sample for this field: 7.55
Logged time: 9.39
